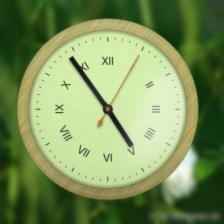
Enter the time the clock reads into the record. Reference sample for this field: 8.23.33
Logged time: 4.54.05
